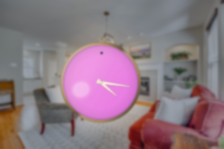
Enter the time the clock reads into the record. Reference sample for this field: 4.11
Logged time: 4.16
